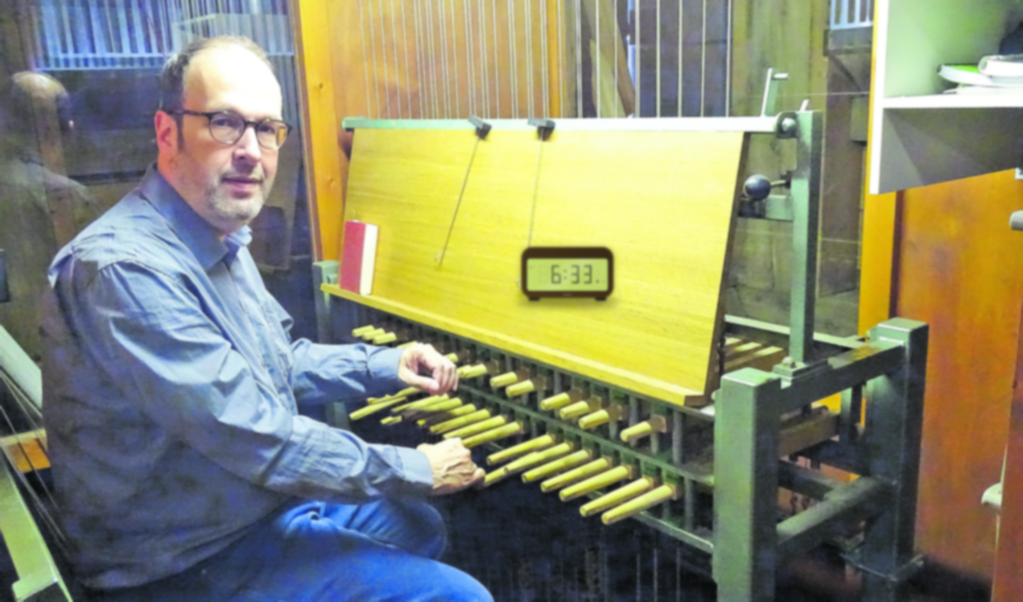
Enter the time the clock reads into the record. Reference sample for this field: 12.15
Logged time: 6.33
